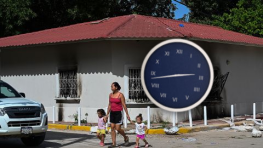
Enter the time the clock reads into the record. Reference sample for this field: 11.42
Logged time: 2.43
